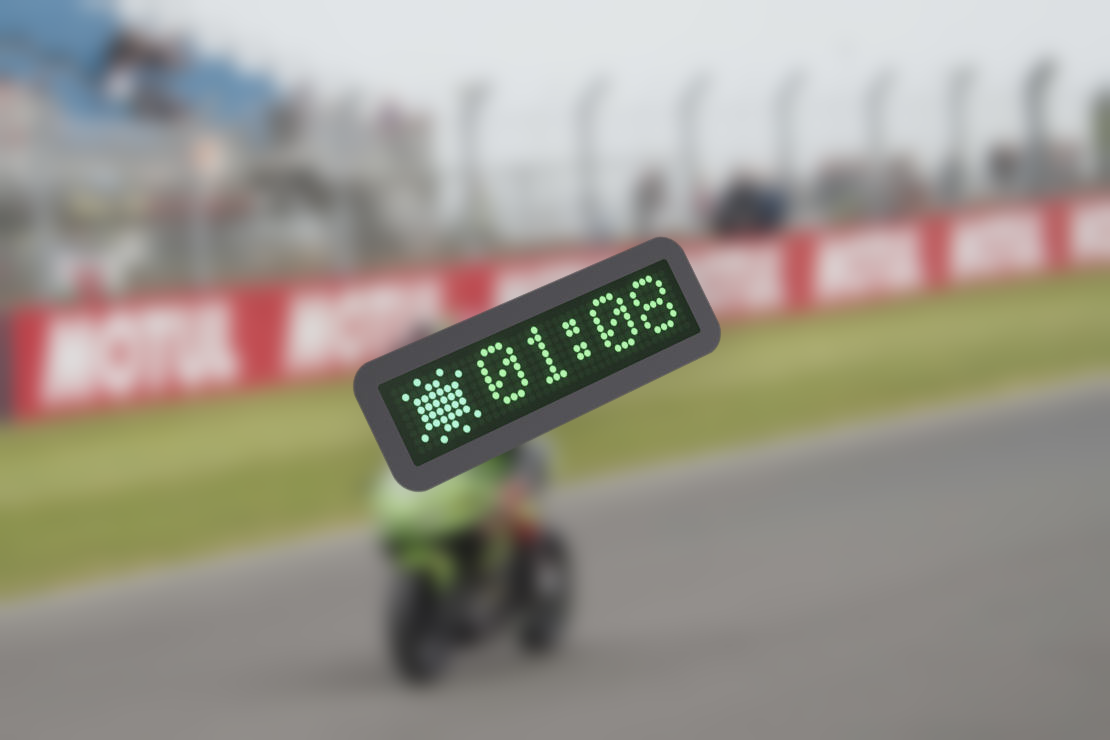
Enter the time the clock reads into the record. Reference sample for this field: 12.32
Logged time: 1.08
